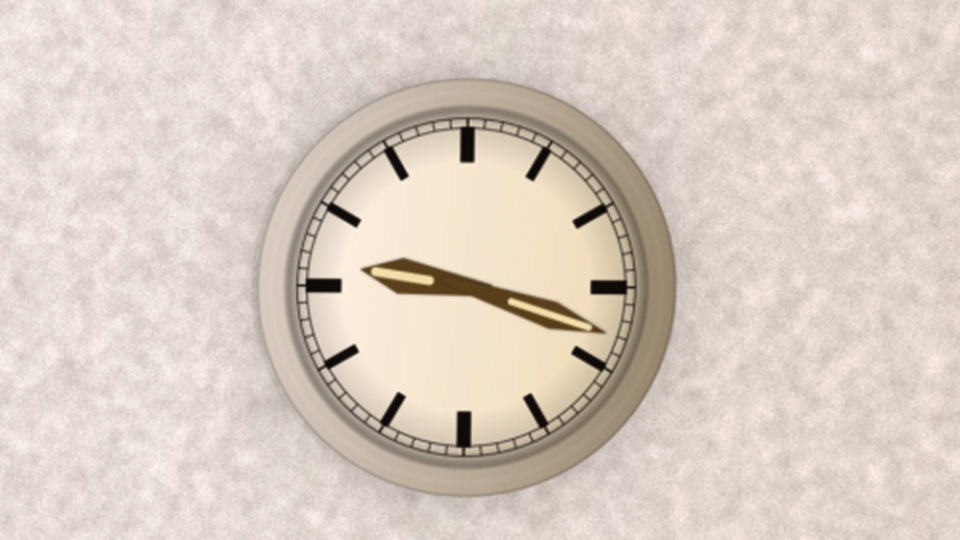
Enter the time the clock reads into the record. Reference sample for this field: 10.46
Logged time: 9.18
